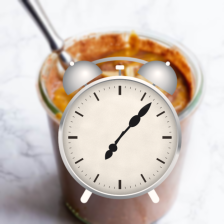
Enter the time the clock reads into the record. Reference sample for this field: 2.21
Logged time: 7.07
